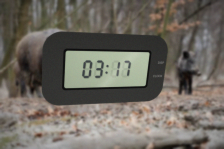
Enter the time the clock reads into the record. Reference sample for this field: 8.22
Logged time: 3.17
